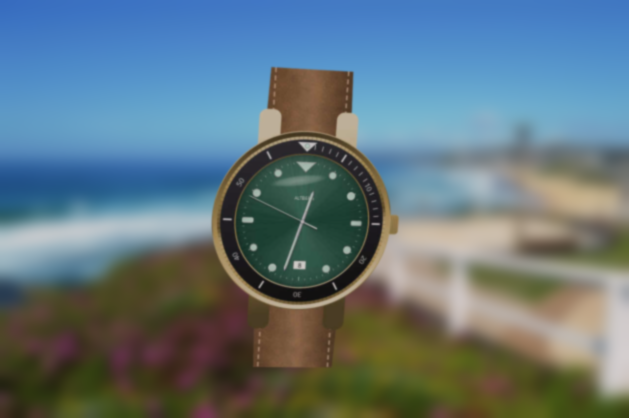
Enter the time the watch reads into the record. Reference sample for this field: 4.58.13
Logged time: 12.32.49
